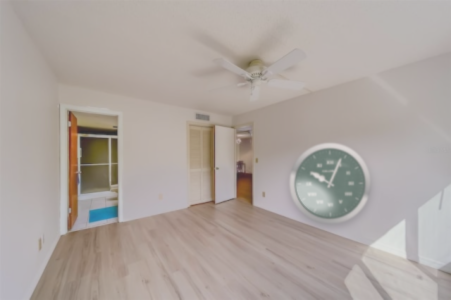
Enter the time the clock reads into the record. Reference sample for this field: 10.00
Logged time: 10.04
